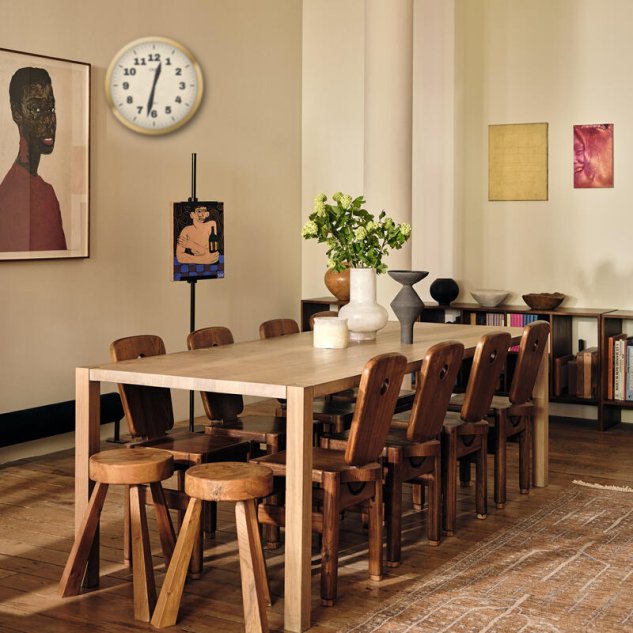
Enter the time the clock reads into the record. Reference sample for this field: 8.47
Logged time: 12.32
